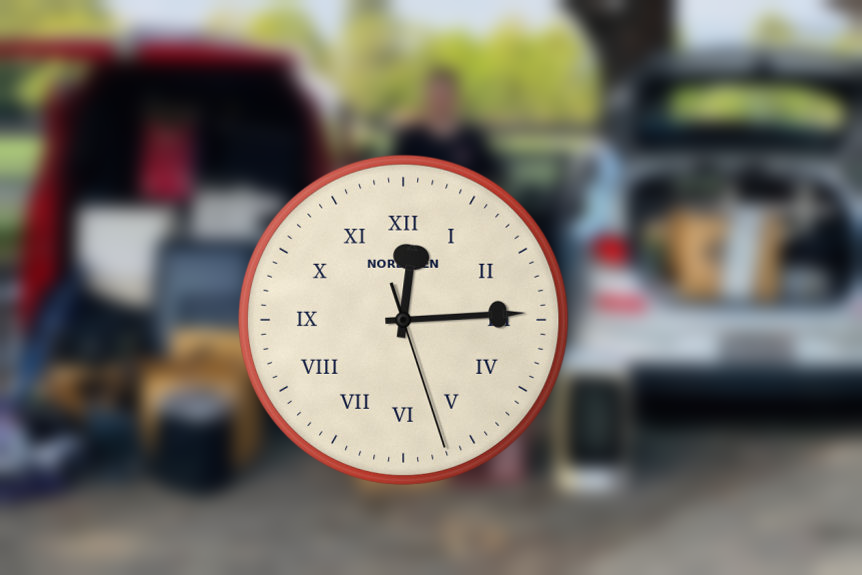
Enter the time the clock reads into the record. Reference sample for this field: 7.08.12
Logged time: 12.14.27
